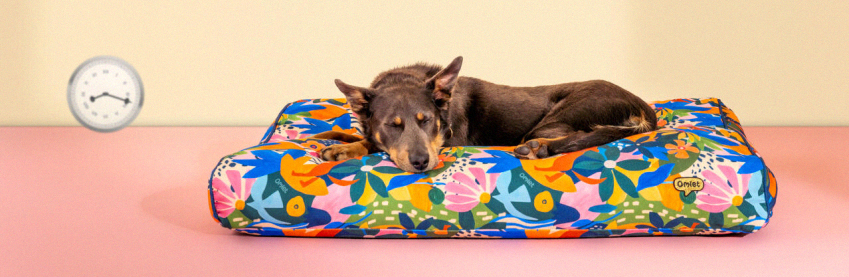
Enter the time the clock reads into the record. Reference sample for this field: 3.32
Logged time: 8.18
